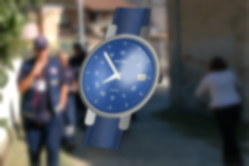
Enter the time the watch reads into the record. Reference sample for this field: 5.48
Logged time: 7.53
